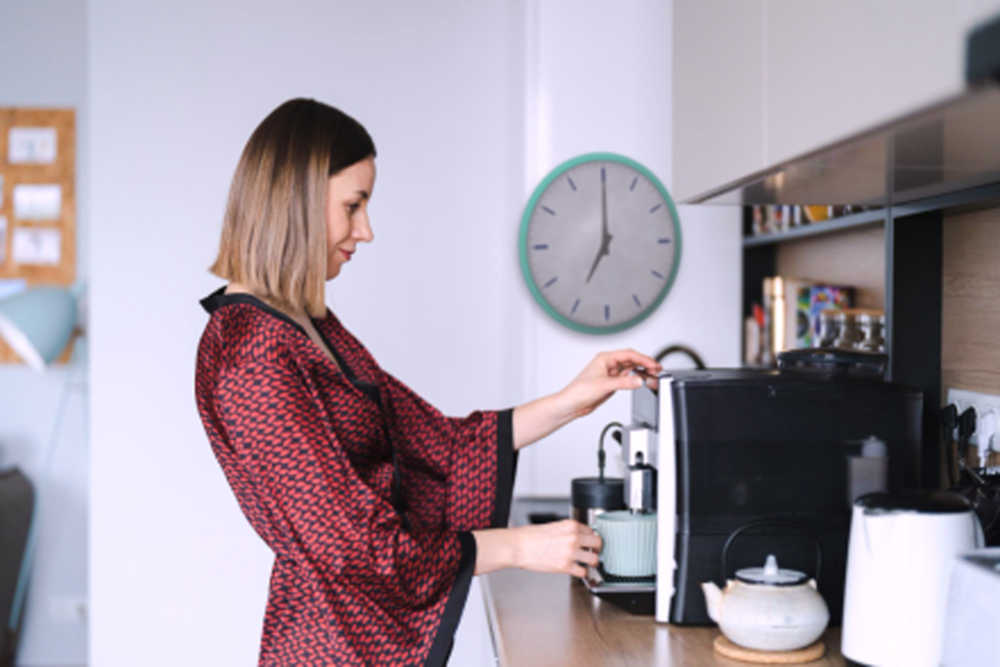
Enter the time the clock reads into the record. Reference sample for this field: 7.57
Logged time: 7.00
